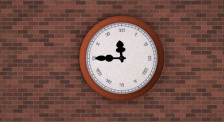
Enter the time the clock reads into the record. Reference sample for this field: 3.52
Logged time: 11.45
